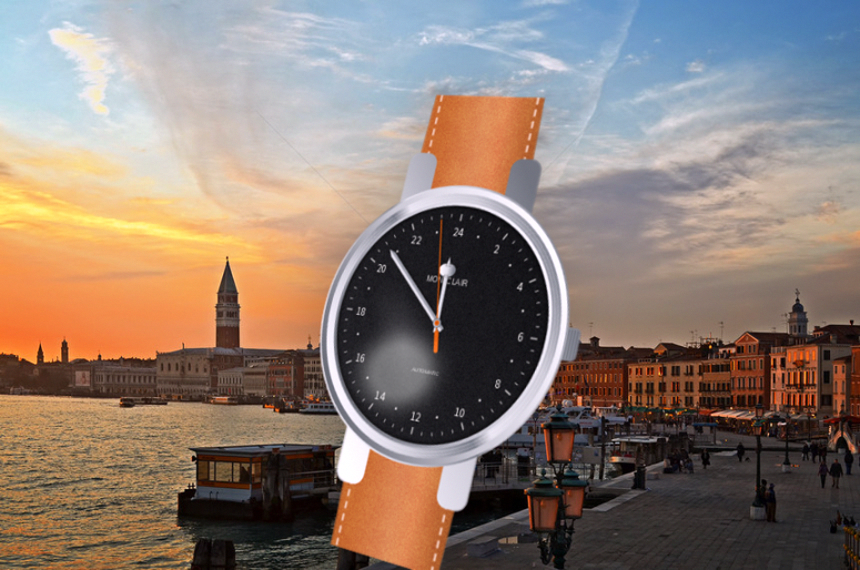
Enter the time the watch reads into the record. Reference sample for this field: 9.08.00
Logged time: 23.51.58
